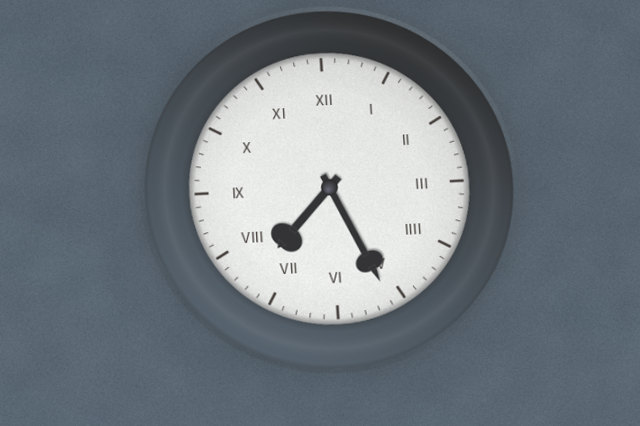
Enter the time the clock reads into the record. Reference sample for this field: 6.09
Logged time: 7.26
